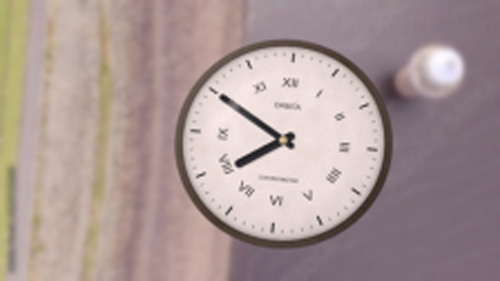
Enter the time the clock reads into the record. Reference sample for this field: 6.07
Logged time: 7.50
